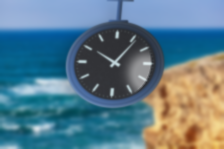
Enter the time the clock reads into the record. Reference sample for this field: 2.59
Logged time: 10.06
